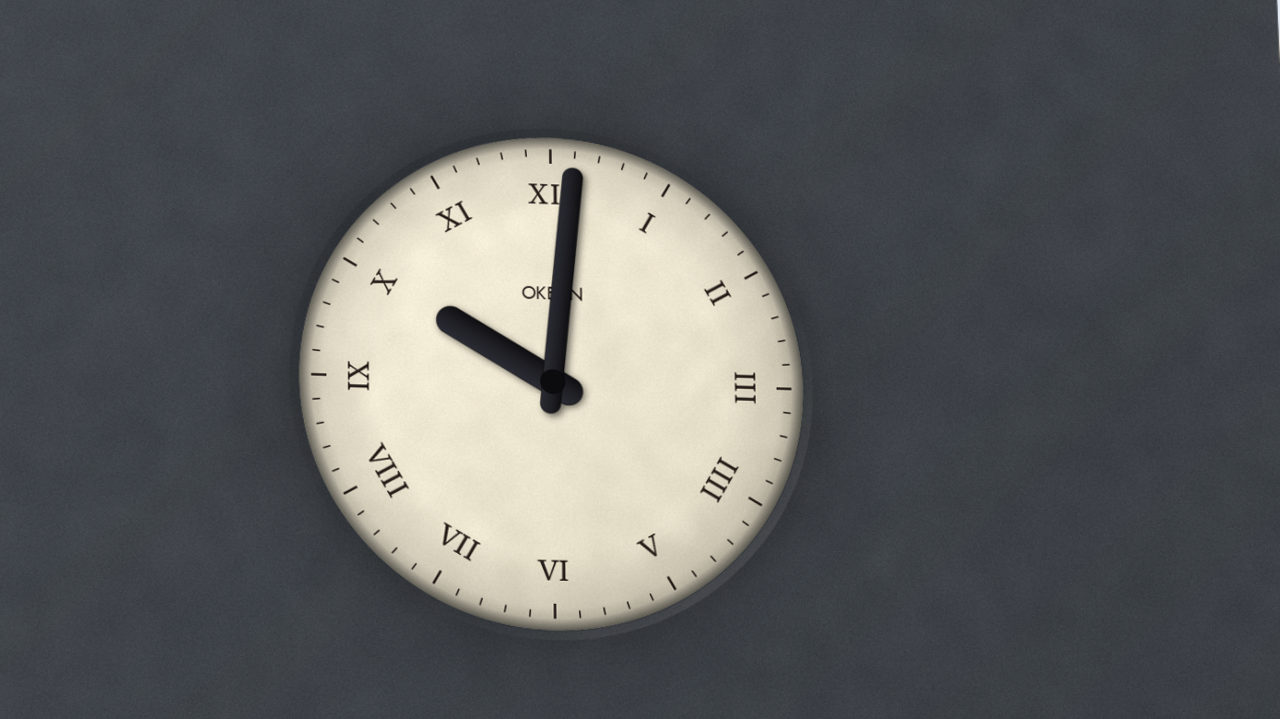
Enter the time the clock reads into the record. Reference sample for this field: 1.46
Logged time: 10.01
